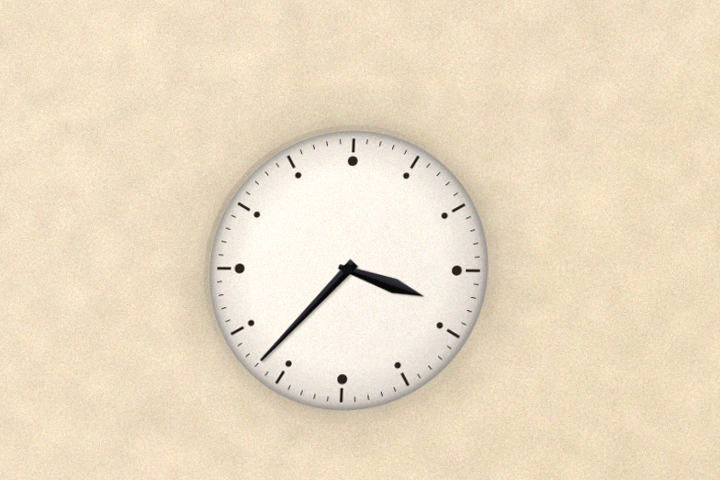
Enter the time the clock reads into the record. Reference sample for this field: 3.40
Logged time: 3.37
